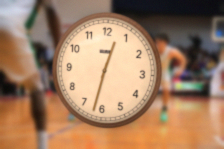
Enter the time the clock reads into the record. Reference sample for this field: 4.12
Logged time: 12.32
